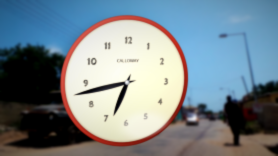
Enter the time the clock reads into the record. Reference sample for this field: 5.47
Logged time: 6.43
